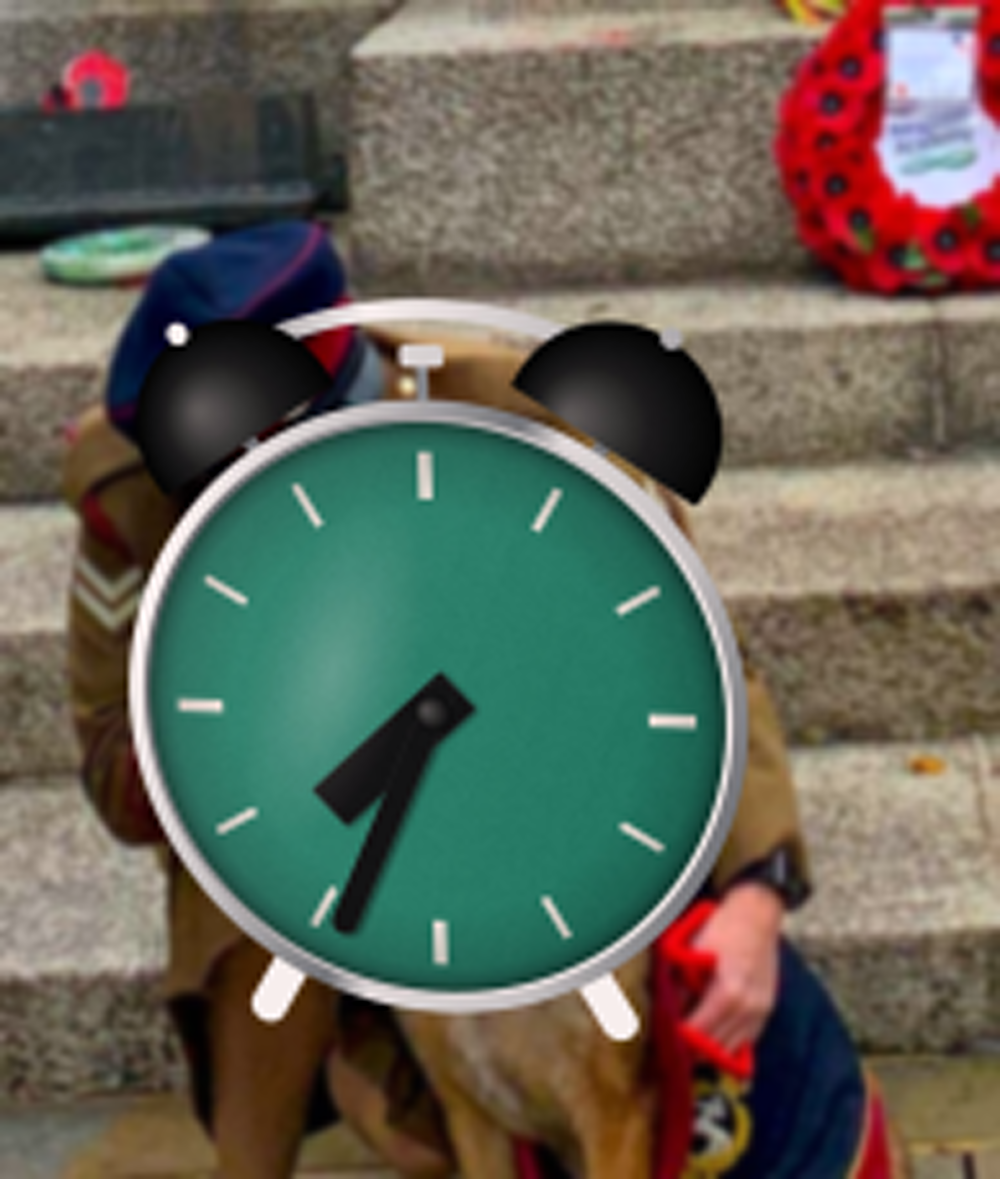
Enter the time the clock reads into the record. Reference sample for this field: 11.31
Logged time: 7.34
